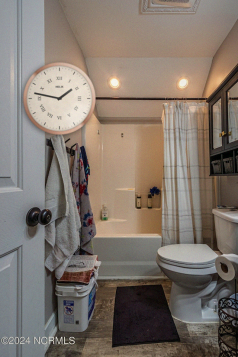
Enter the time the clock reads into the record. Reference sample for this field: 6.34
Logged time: 1.47
